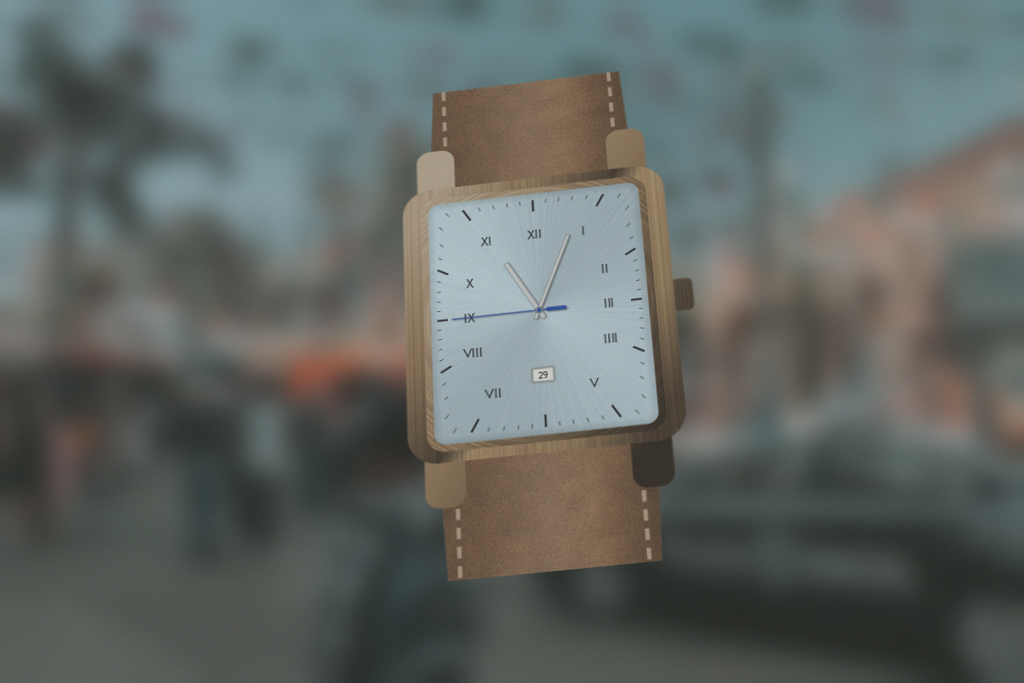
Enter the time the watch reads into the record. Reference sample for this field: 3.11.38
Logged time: 11.03.45
